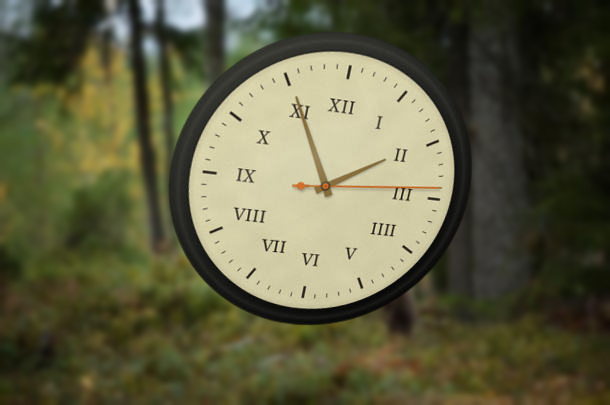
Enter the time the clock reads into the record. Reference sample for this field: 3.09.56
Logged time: 1.55.14
